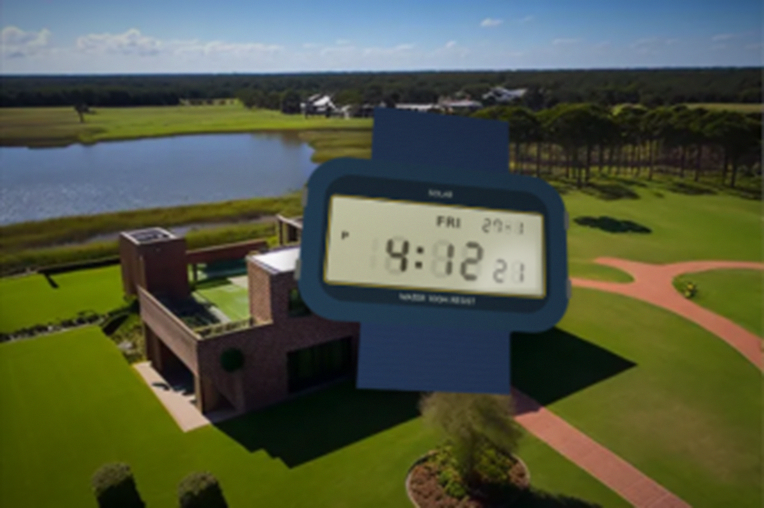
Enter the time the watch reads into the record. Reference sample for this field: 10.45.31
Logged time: 4.12.21
